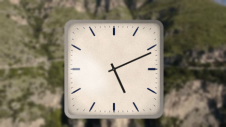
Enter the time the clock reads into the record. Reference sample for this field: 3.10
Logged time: 5.11
